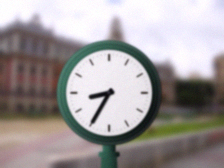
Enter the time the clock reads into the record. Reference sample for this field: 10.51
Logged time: 8.35
